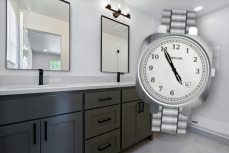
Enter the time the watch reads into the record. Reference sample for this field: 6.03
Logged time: 4.55
